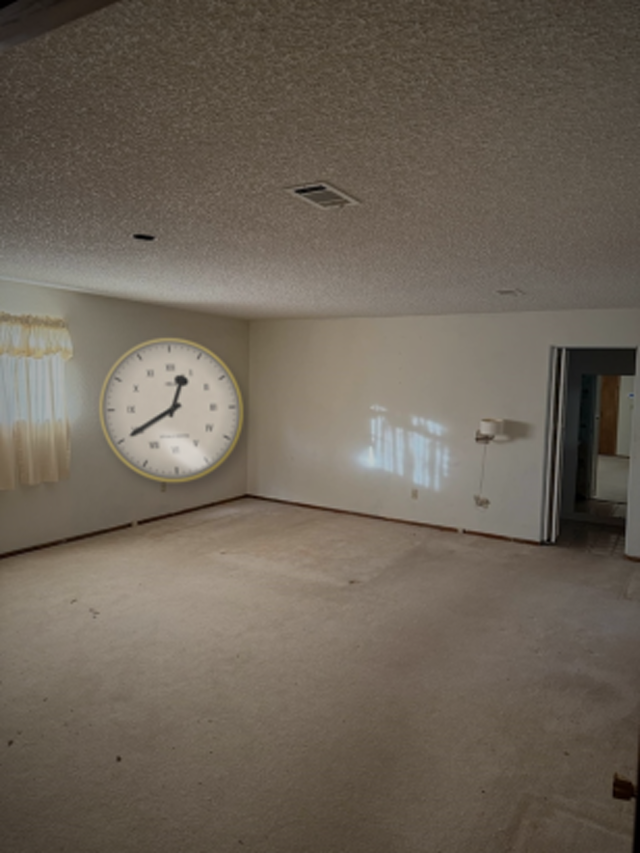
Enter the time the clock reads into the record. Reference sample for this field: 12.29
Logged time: 12.40
